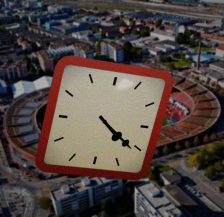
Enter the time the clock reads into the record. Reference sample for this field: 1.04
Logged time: 4.21
